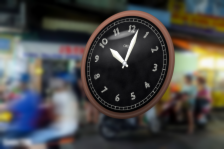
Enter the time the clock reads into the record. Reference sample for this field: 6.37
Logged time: 10.02
